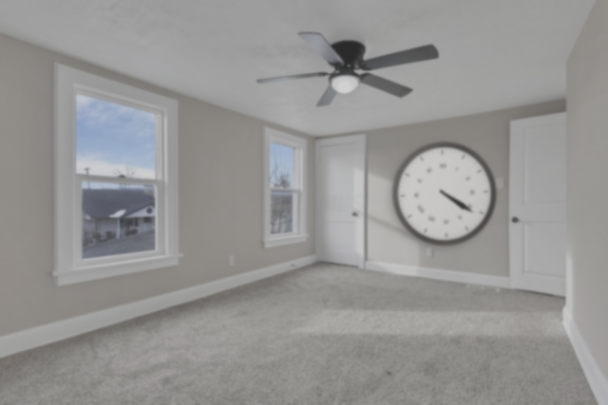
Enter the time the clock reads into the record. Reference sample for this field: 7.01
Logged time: 4.21
